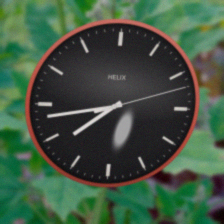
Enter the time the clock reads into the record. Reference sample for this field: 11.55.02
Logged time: 7.43.12
